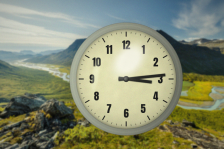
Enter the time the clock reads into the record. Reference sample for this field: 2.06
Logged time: 3.14
